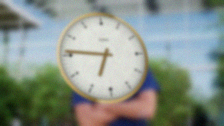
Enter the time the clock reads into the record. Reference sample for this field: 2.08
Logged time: 6.46
